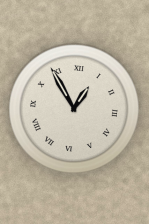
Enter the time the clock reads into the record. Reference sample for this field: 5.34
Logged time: 12.54
